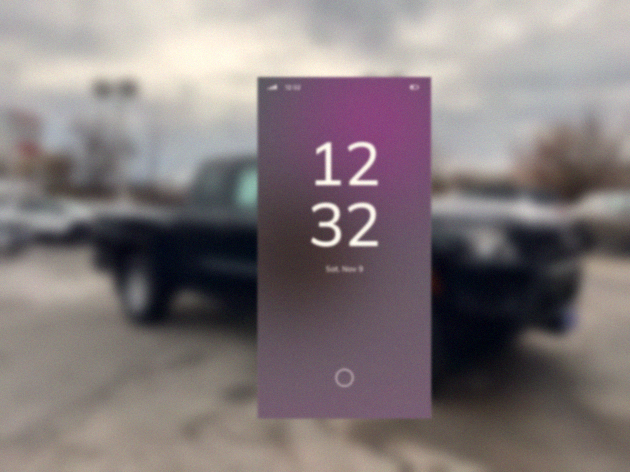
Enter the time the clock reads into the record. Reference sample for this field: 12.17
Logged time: 12.32
